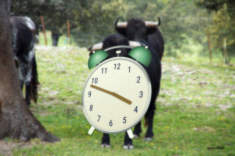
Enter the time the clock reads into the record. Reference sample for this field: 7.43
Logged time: 3.48
